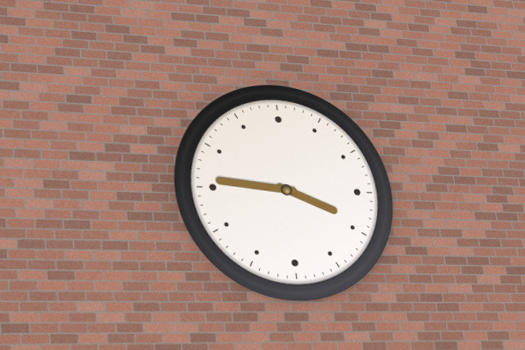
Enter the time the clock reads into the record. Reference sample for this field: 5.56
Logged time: 3.46
